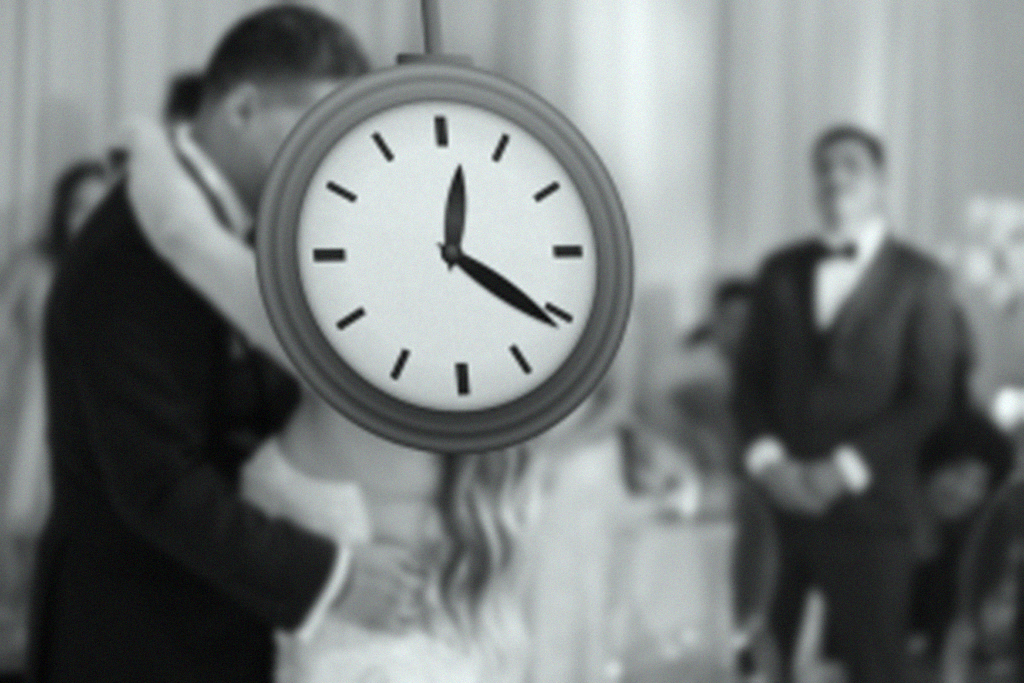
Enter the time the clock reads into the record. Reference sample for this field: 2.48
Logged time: 12.21
